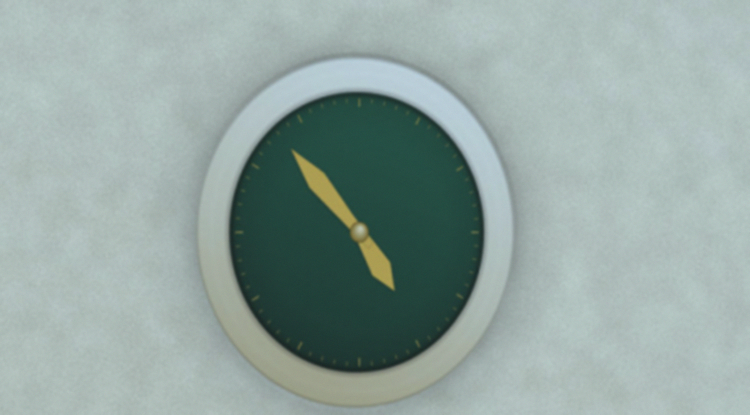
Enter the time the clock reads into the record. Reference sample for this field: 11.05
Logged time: 4.53
